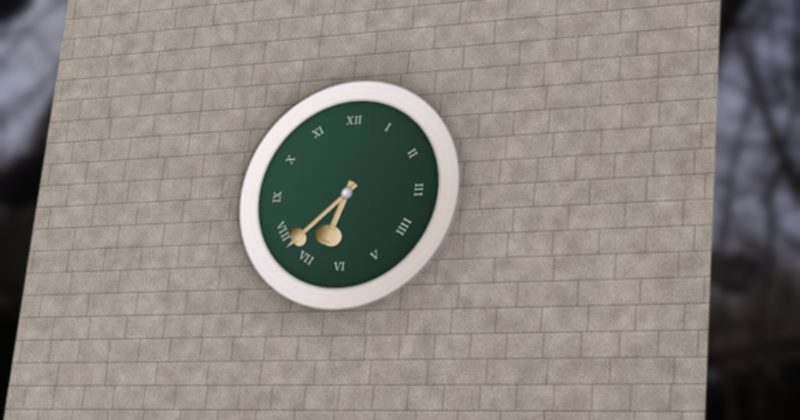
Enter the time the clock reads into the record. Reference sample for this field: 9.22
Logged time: 6.38
